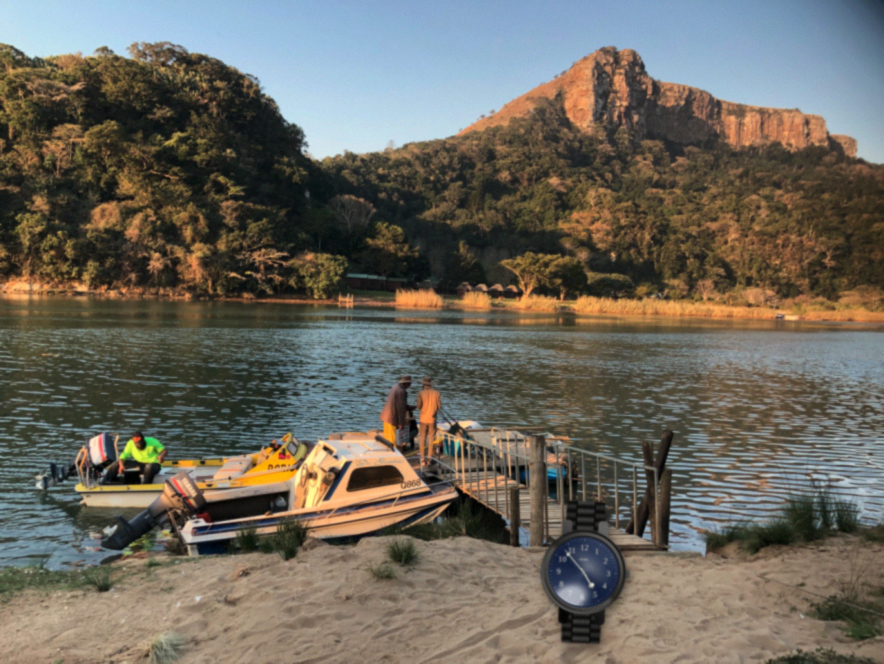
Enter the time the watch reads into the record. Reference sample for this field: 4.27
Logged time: 4.53
